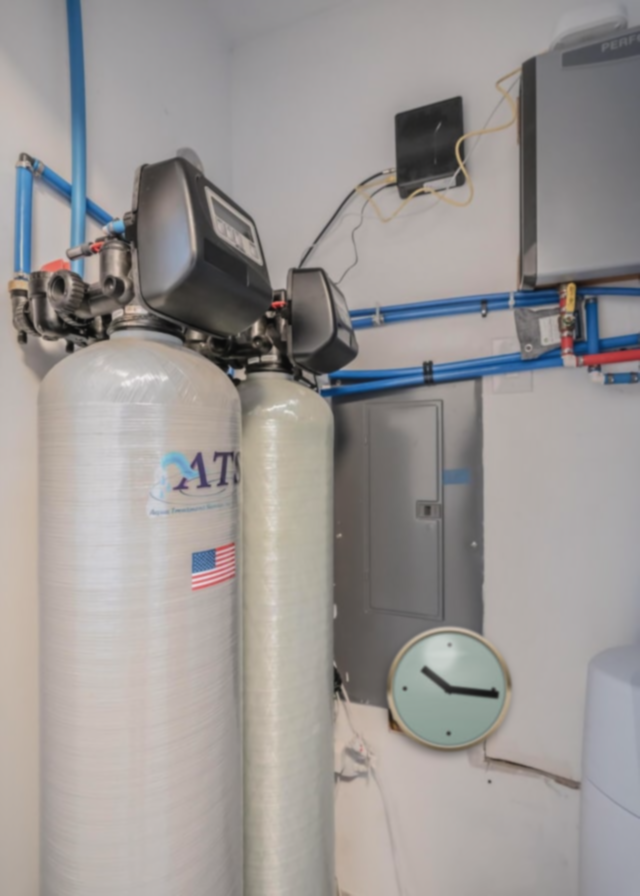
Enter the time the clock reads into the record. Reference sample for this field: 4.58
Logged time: 10.16
